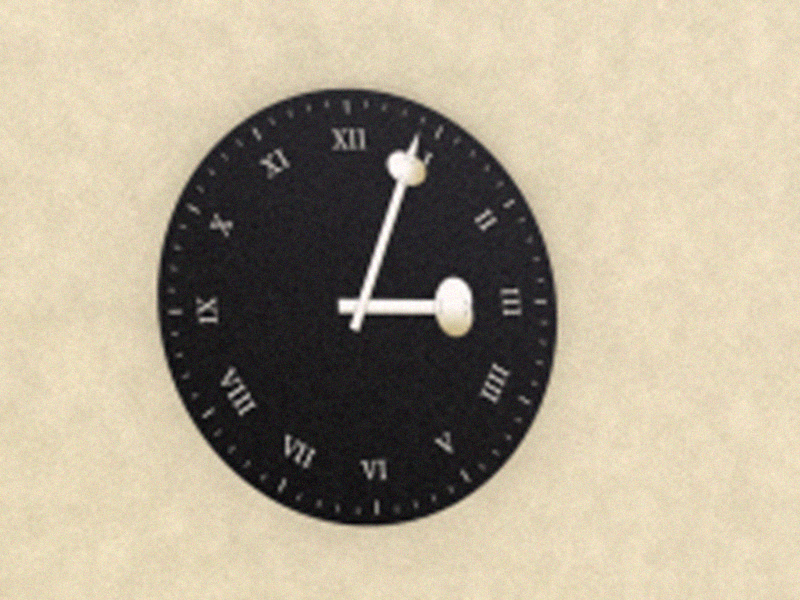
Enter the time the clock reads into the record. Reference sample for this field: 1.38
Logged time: 3.04
